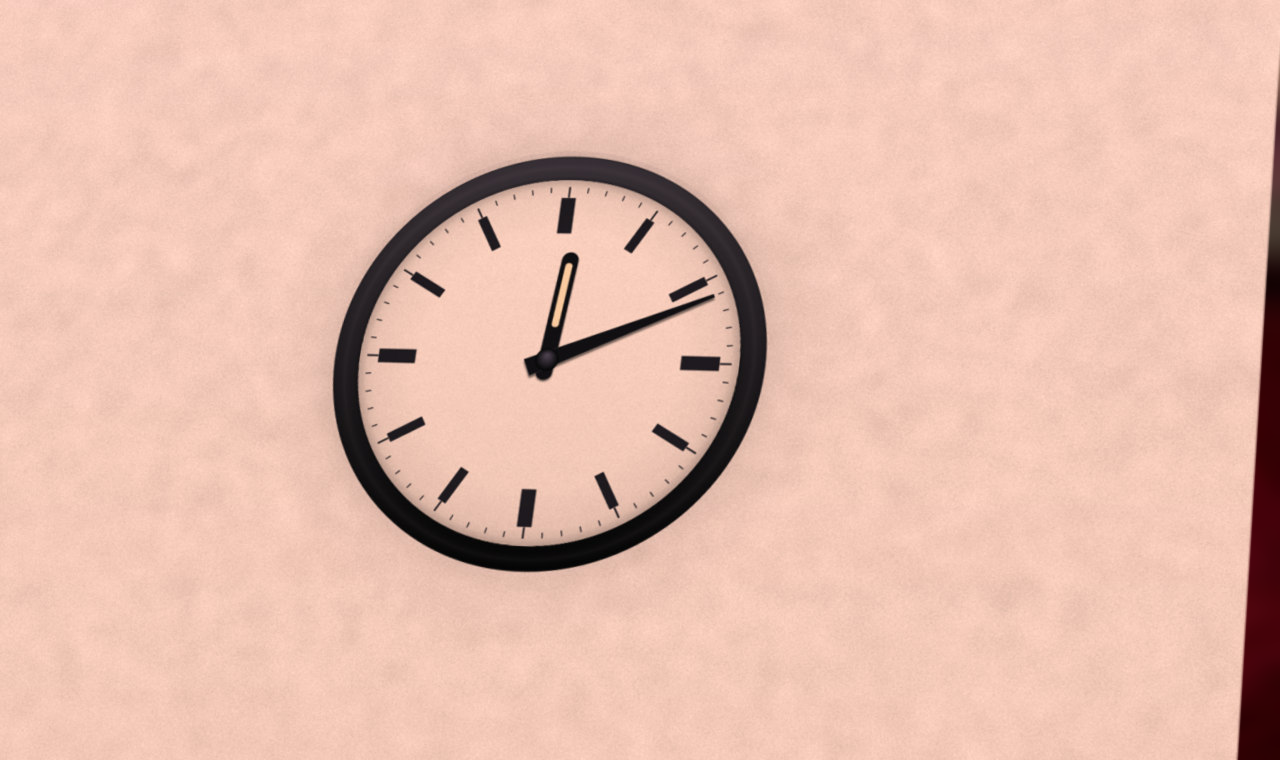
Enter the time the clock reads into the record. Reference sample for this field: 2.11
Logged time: 12.11
